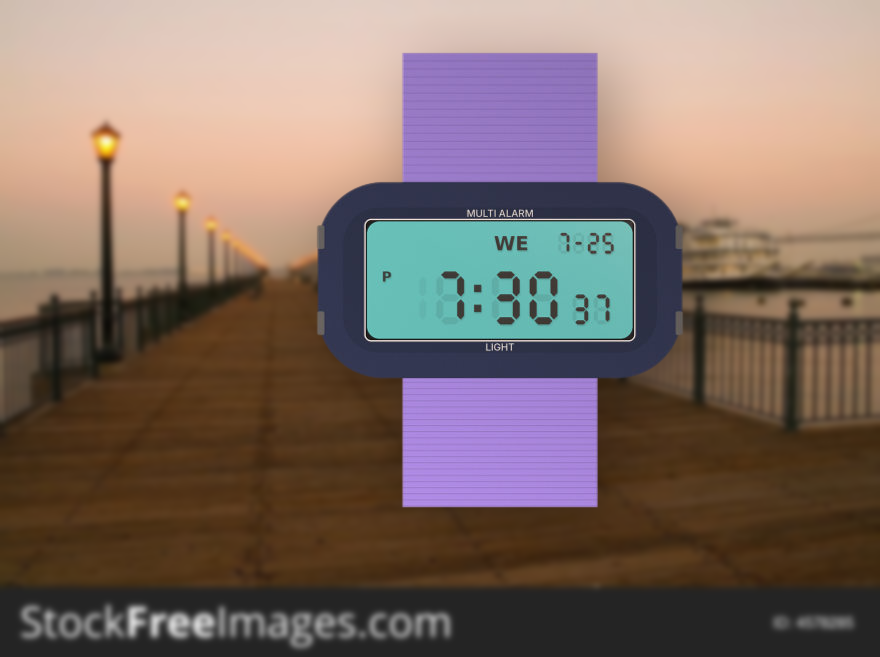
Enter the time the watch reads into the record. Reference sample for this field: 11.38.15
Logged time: 7.30.37
